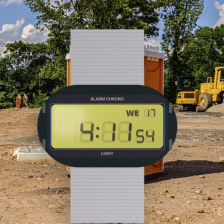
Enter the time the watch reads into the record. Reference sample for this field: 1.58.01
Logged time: 4.11.54
